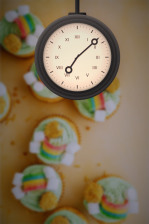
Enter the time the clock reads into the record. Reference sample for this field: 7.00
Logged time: 7.08
